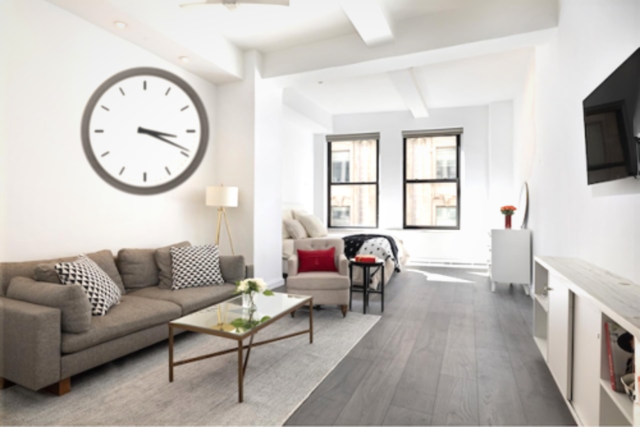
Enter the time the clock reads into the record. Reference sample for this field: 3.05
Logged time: 3.19
